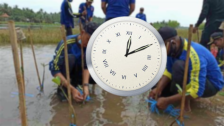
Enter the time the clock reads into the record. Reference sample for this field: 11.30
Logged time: 12.10
